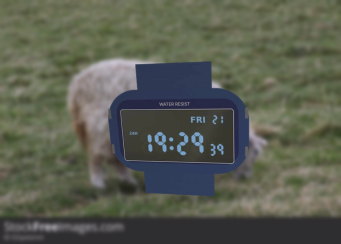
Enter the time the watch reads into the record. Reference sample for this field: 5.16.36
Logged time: 19.29.39
